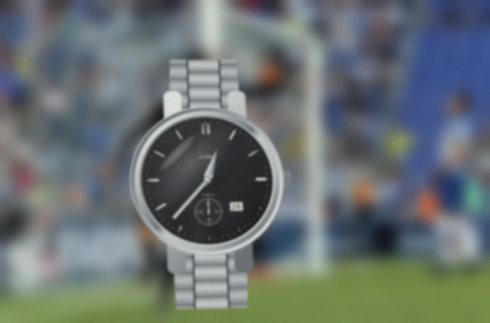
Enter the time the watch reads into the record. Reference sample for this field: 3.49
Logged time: 12.37
